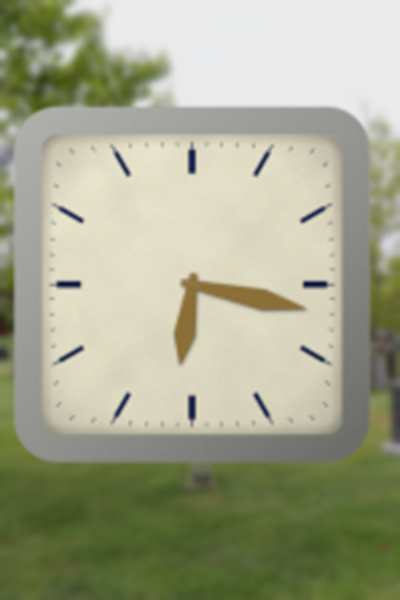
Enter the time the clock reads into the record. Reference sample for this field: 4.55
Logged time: 6.17
